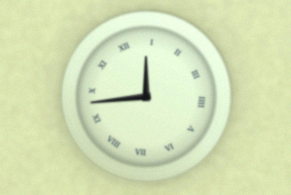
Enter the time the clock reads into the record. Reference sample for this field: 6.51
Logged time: 12.48
